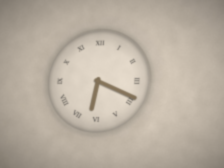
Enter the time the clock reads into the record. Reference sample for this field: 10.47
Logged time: 6.19
